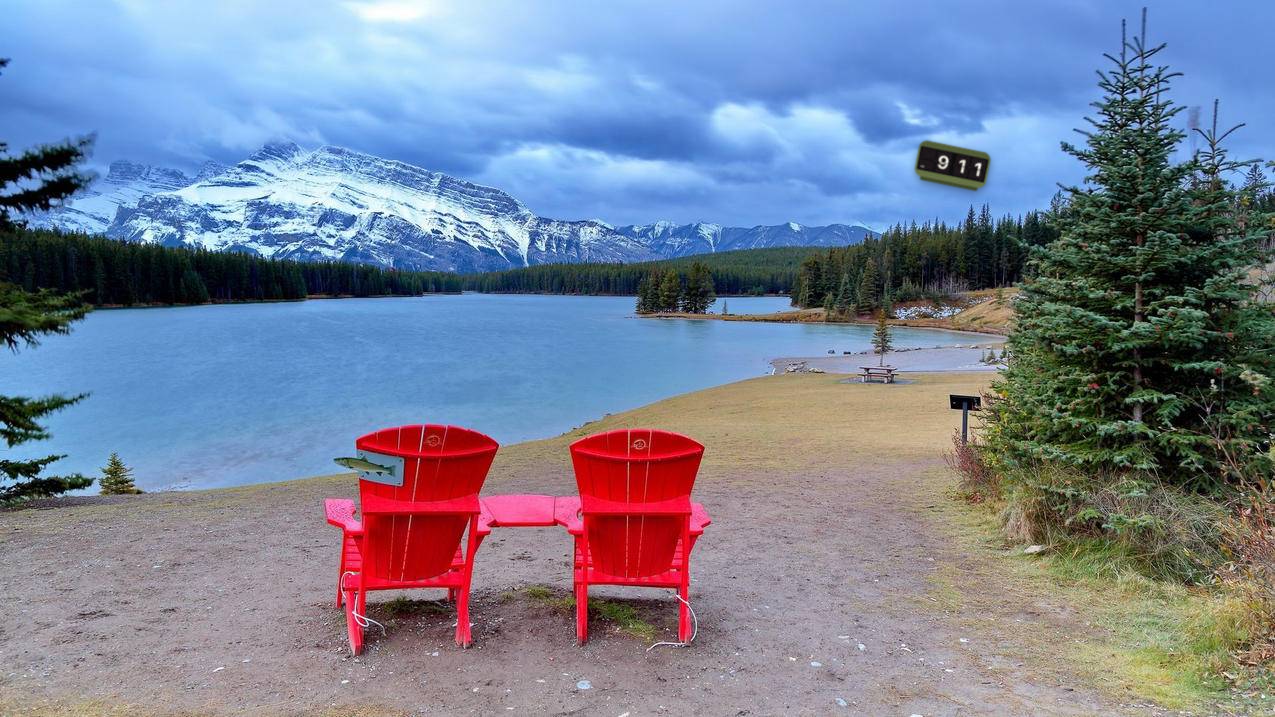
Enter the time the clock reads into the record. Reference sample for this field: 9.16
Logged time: 9.11
